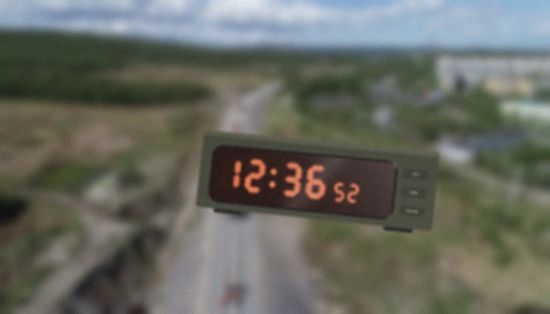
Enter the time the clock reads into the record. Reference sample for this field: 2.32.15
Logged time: 12.36.52
